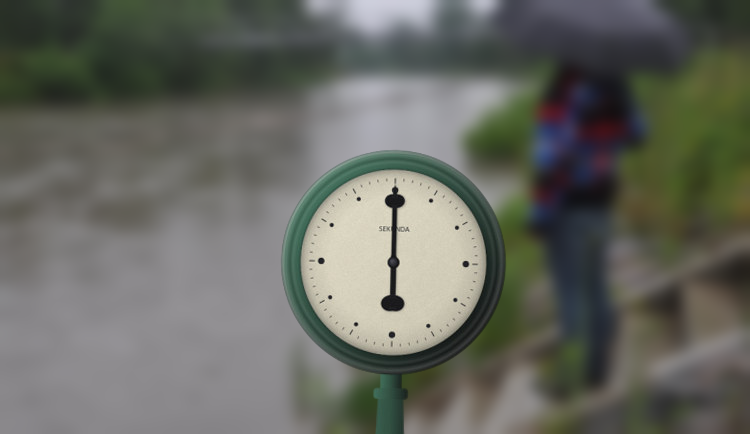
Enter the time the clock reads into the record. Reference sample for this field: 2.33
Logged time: 6.00
